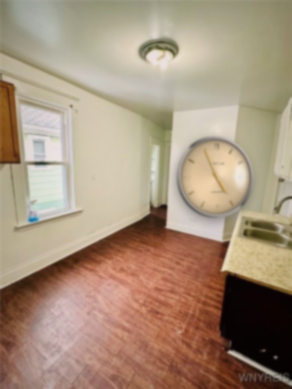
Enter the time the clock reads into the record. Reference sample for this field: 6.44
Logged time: 4.56
